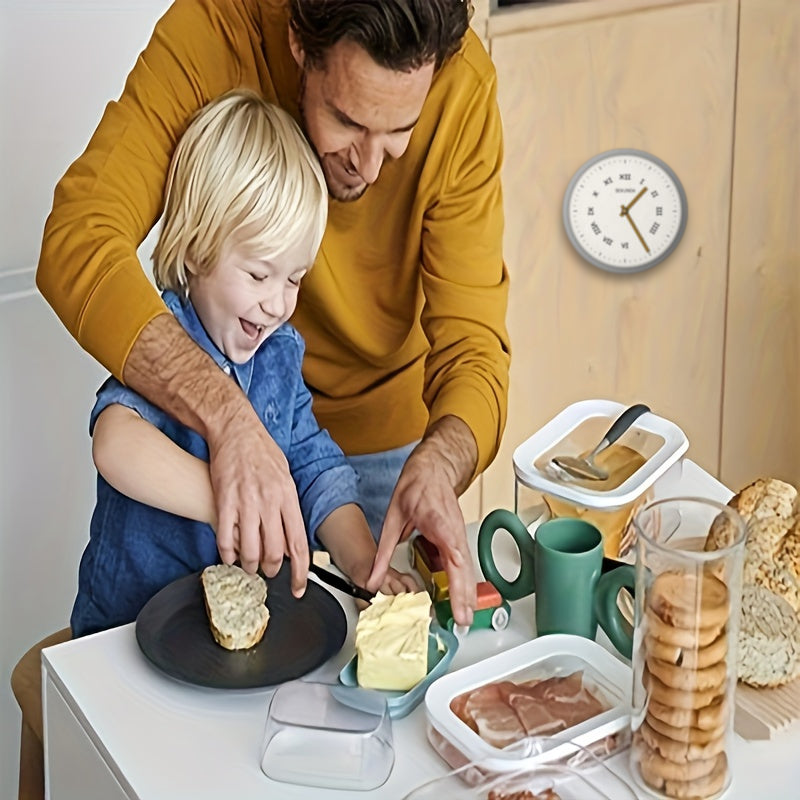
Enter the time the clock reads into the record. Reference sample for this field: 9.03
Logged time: 1.25
